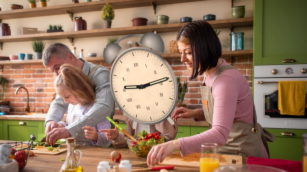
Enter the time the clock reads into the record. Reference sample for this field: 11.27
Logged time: 9.14
